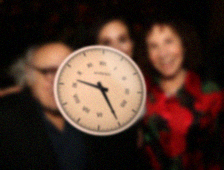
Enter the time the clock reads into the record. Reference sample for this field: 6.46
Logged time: 9.25
